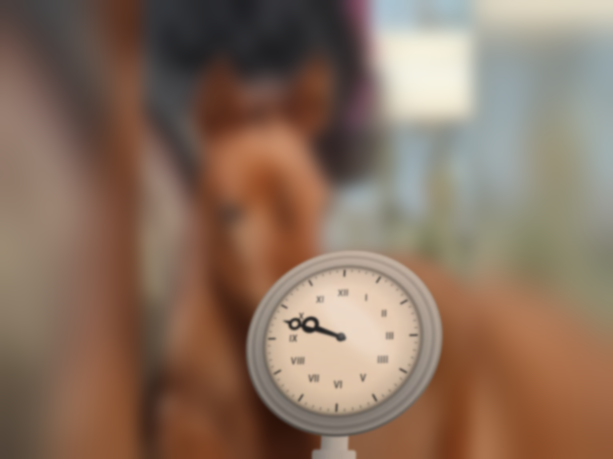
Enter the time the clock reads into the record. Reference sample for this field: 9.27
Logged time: 9.48
